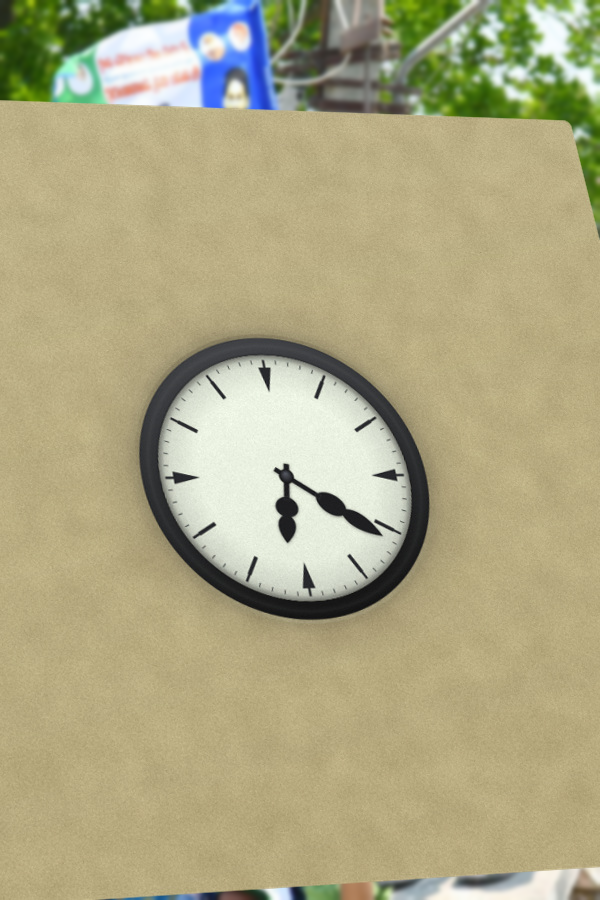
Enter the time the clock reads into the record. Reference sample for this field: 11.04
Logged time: 6.21
